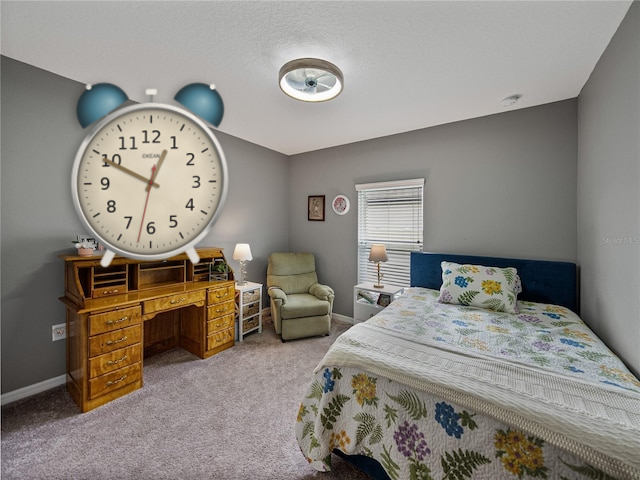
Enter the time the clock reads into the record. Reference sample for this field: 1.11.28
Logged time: 12.49.32
